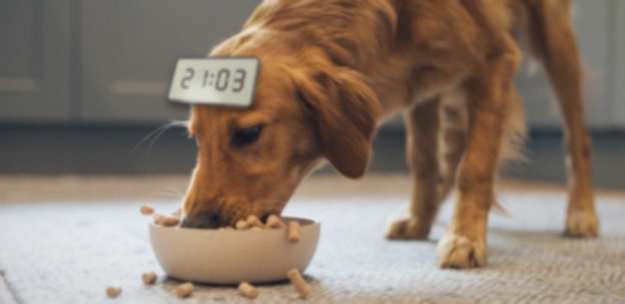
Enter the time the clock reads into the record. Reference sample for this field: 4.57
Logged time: 21.03
